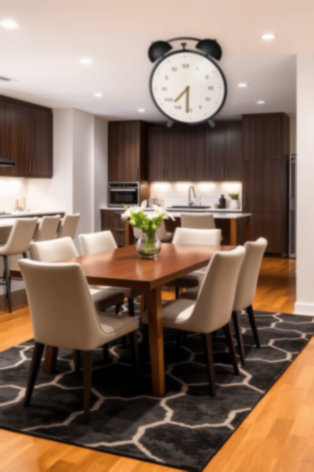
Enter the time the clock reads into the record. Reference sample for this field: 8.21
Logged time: 7.31
